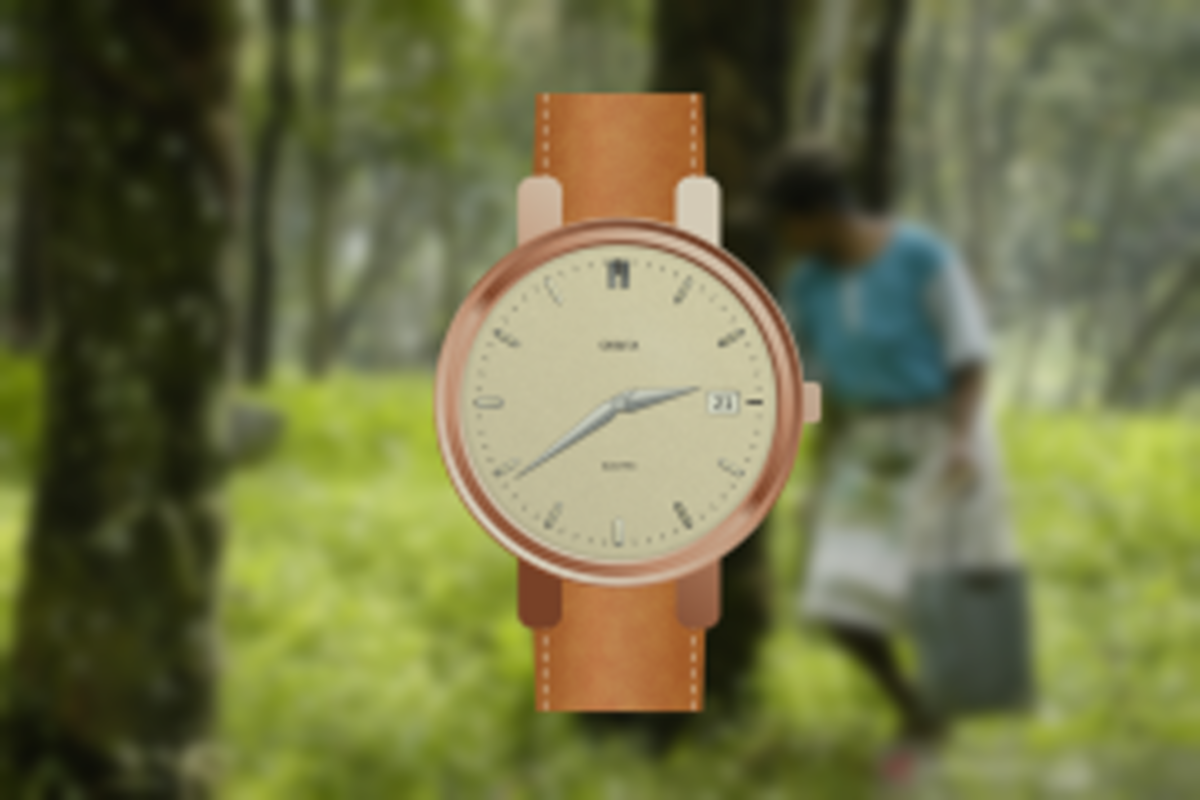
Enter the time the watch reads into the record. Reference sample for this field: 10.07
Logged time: 2.39
